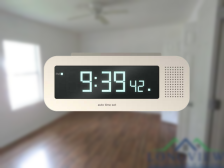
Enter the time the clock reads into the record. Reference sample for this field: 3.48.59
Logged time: 9.39.42
